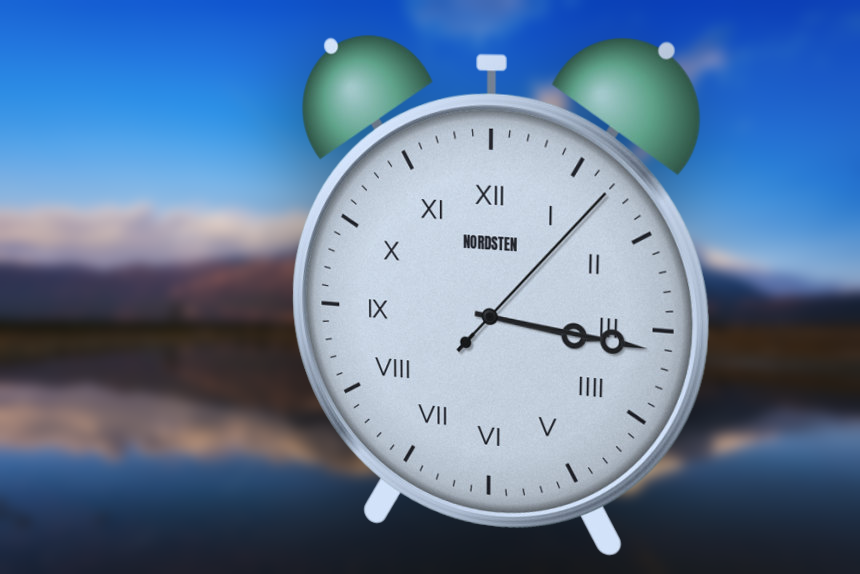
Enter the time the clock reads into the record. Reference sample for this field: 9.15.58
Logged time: 3.16.07
